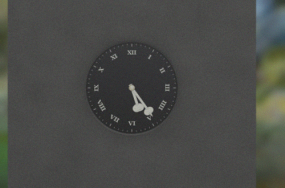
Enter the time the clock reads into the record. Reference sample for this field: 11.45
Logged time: 5.24
